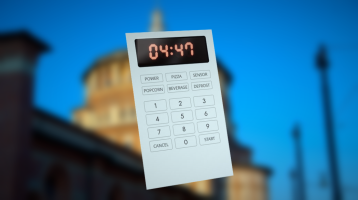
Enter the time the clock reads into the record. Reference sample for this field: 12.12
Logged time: 4.47
